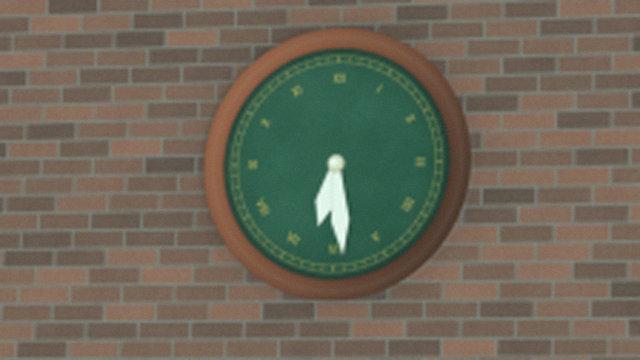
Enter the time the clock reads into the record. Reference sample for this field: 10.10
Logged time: 6.29
